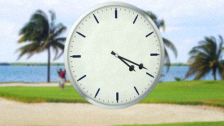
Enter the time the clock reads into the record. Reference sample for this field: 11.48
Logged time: 4.19
